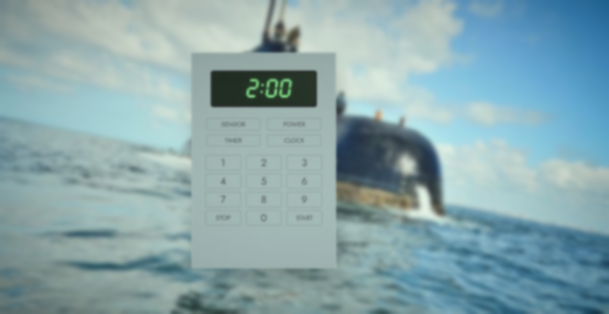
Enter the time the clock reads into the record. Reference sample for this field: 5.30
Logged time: 2.00
